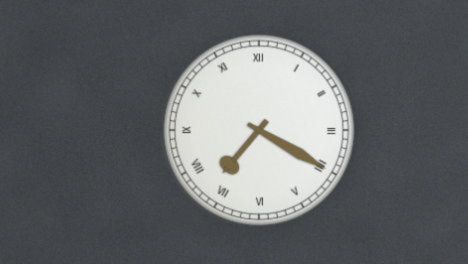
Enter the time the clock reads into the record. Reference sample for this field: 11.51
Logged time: 7.20
